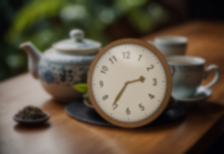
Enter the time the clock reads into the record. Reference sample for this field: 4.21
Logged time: 2.36
